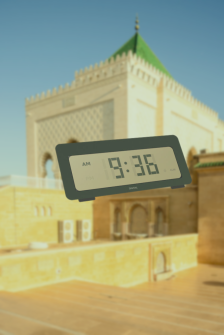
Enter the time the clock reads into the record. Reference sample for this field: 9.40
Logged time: 9.36
